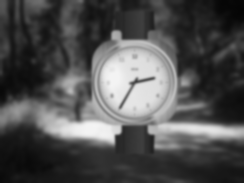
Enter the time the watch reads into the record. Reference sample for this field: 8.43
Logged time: 2.35
